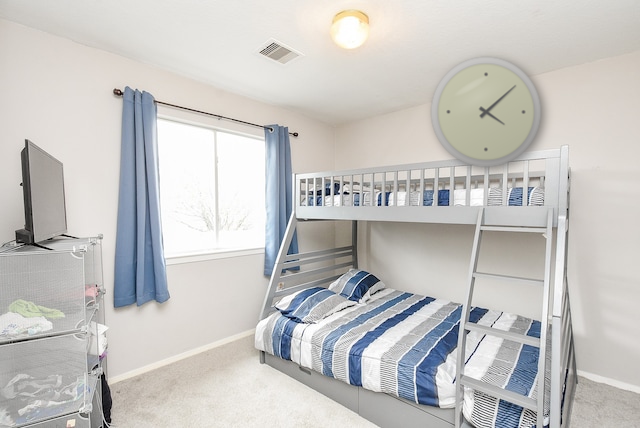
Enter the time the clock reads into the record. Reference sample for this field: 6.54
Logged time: 4.08
